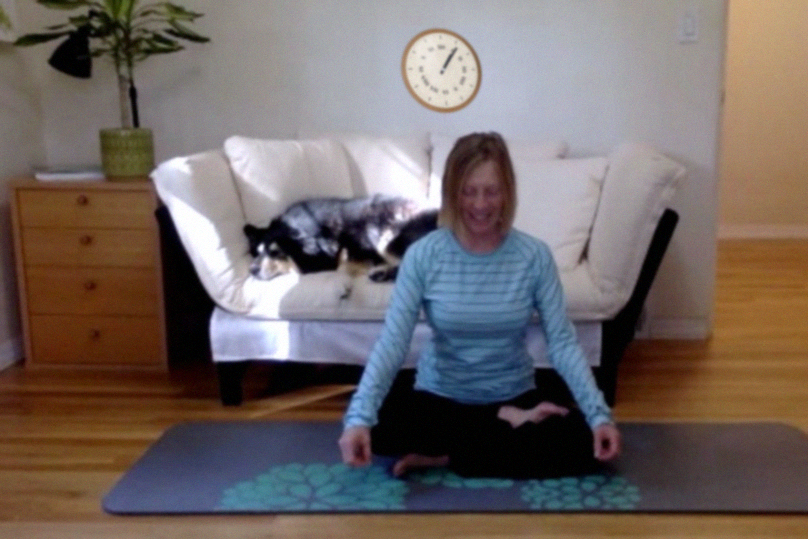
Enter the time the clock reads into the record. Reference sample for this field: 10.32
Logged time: 1.06
